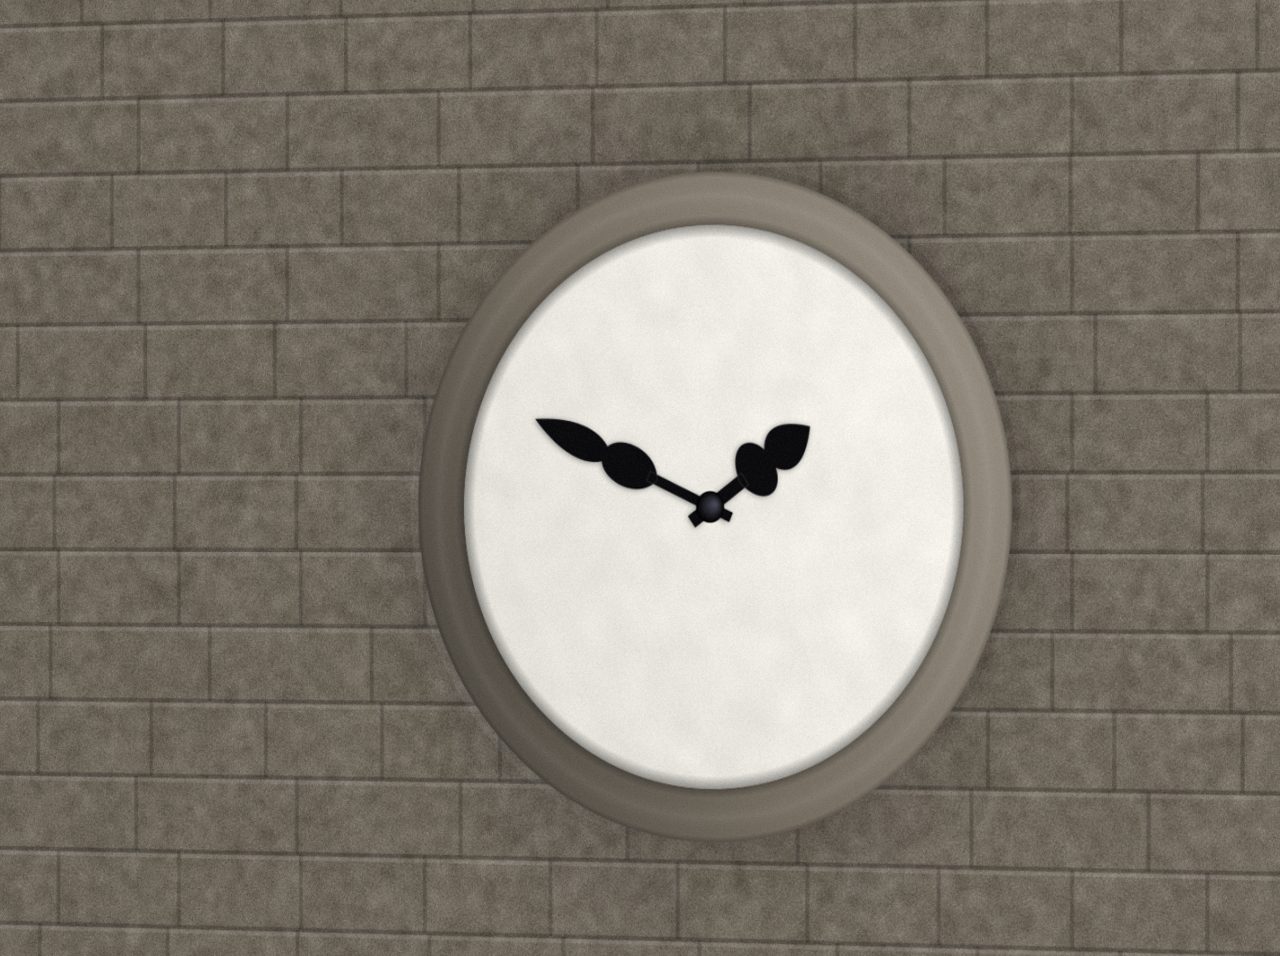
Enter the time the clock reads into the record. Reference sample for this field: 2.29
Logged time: 1.49
